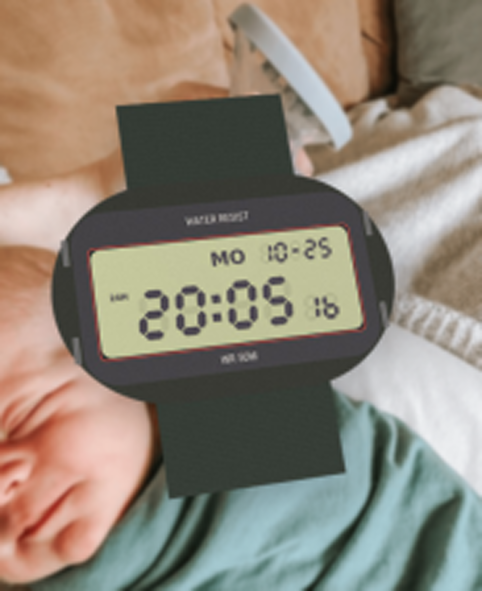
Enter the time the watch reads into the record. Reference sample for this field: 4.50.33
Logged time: 20.05.16
